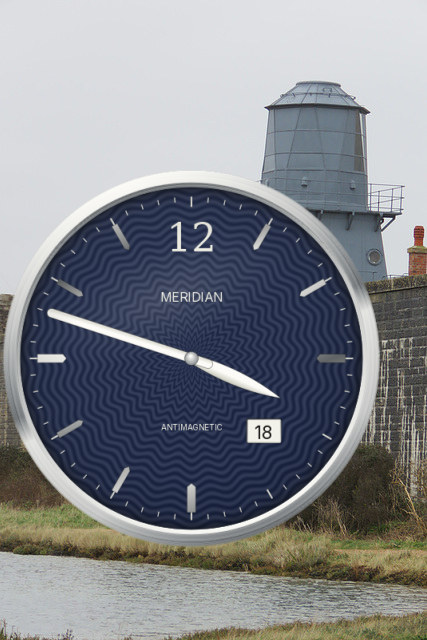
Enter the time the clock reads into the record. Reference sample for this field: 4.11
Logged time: 3.48
